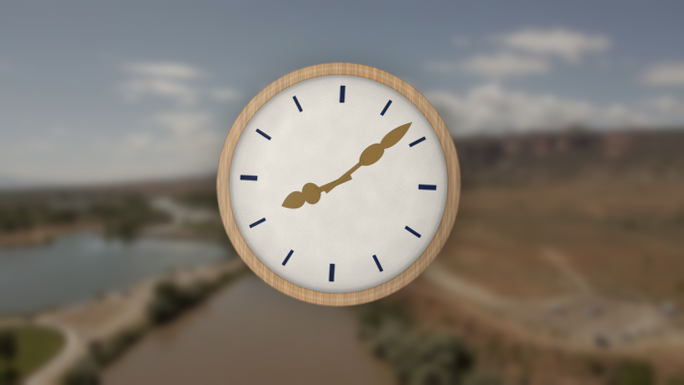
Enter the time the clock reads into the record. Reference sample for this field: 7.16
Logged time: 8.08
